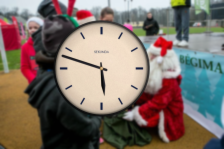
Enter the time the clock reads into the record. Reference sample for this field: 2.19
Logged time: 5.48
